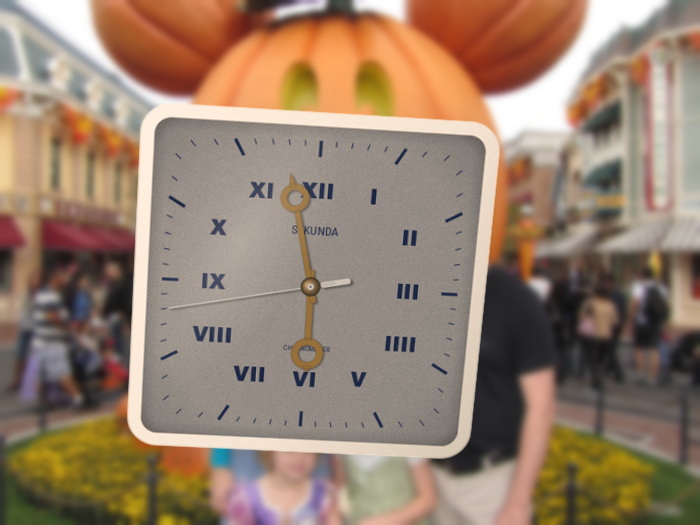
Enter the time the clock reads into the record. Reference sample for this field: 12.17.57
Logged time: 5.57.43
